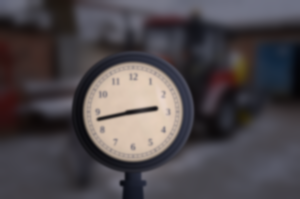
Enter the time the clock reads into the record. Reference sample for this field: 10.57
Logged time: 2.43
